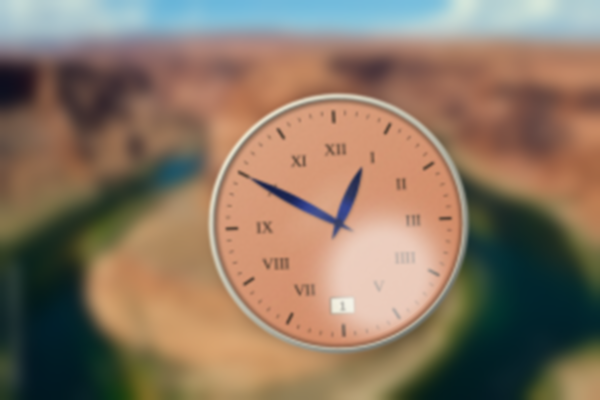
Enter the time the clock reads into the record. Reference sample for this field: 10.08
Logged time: 12.50
